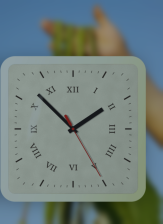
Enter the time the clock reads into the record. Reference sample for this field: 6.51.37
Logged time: 1.52.25
